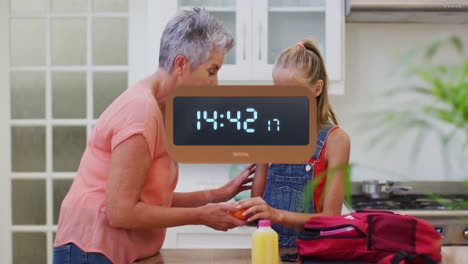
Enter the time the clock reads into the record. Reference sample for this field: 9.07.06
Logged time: 14.42.17
